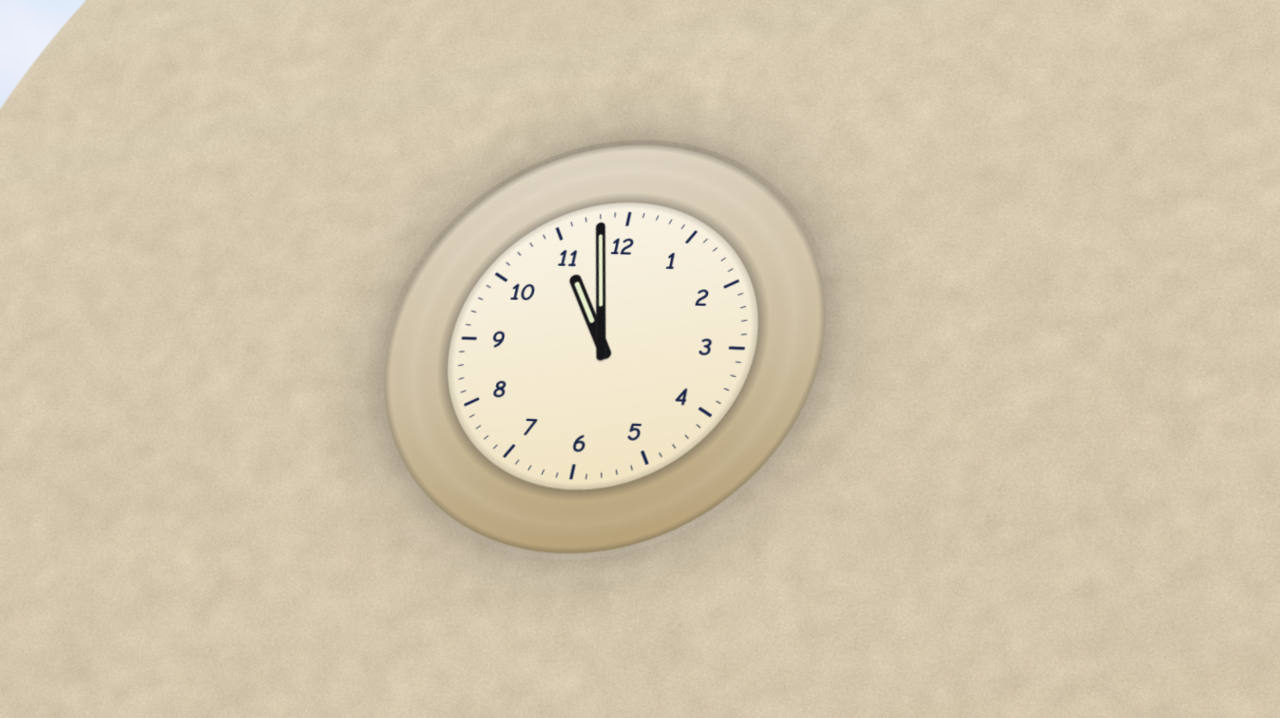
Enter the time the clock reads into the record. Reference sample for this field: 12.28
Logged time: 10.58
